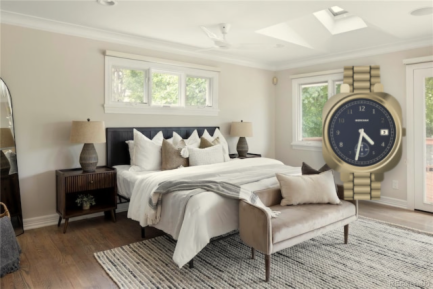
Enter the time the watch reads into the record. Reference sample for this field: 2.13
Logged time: 4.32
